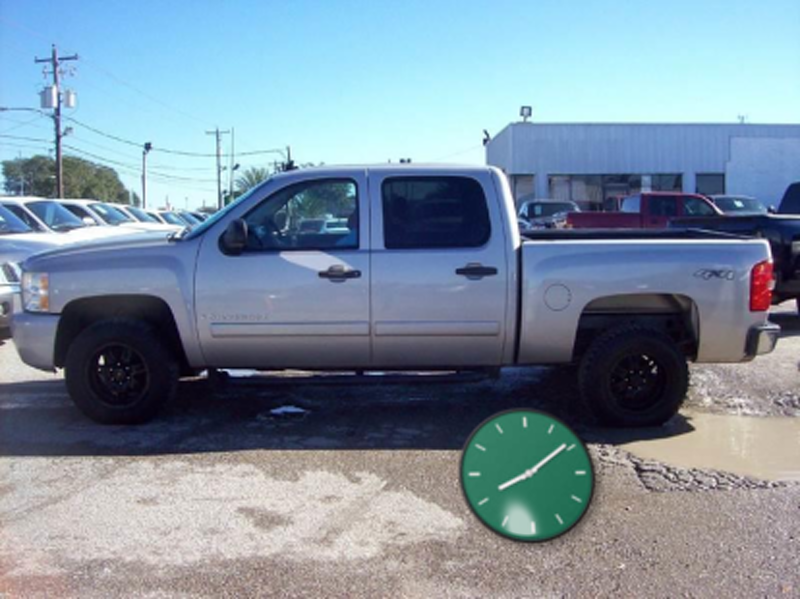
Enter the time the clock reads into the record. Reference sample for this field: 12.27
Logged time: 8.09
